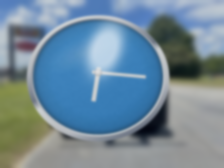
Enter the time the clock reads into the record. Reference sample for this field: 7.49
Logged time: 6.16
